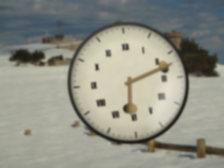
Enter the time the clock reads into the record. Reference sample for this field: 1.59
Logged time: 6.12
